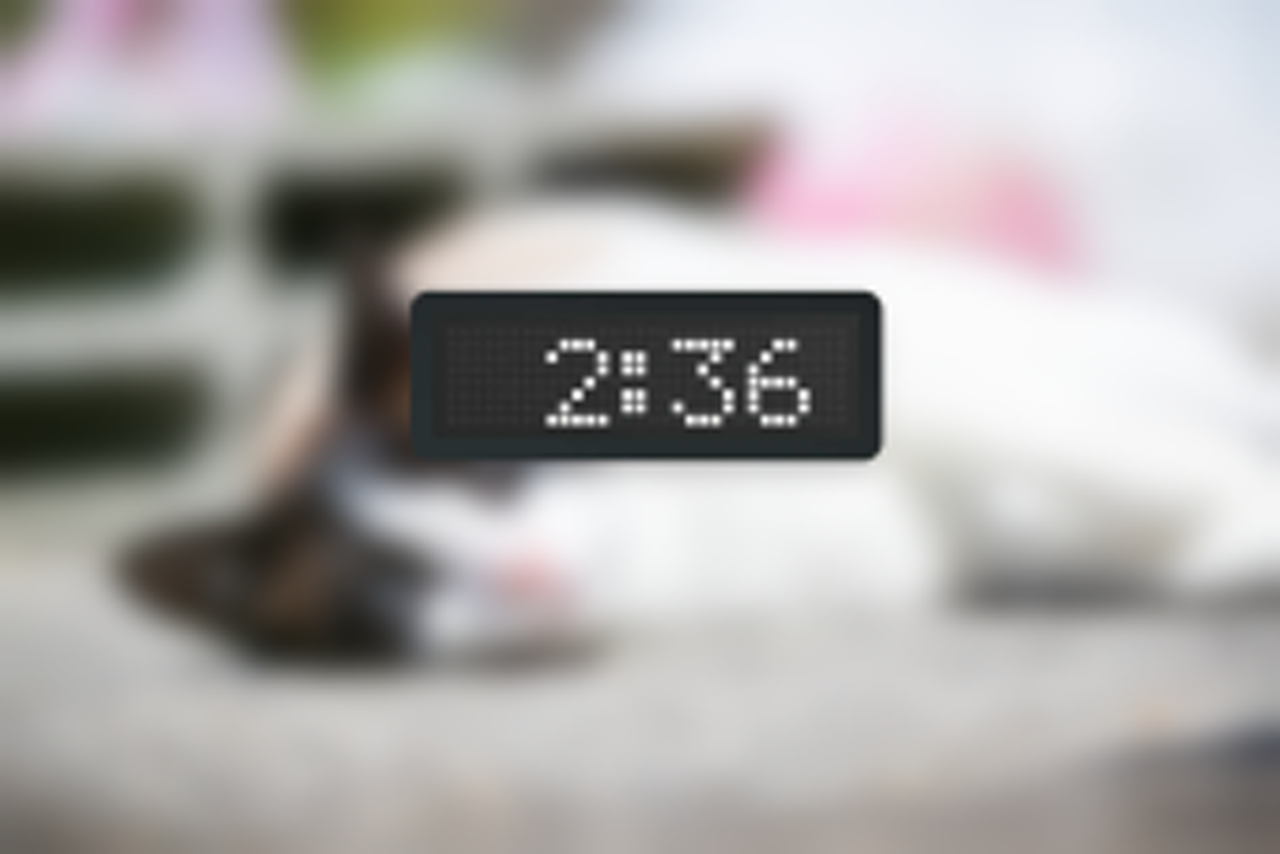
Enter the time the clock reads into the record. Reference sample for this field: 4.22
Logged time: 2.36
